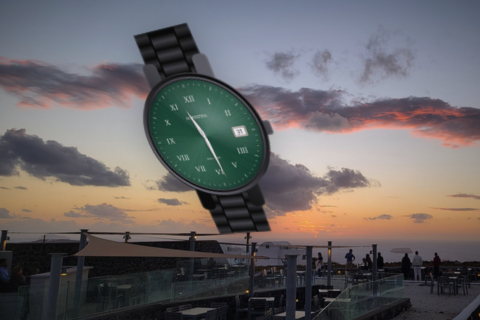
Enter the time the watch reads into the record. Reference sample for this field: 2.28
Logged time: 11.29
